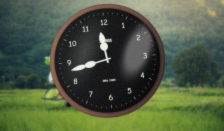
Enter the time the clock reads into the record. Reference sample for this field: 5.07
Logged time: 11.43
